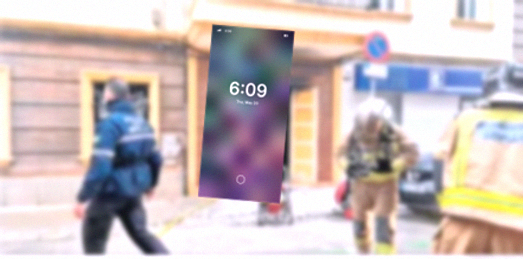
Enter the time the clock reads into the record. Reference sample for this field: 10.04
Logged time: 6.09
